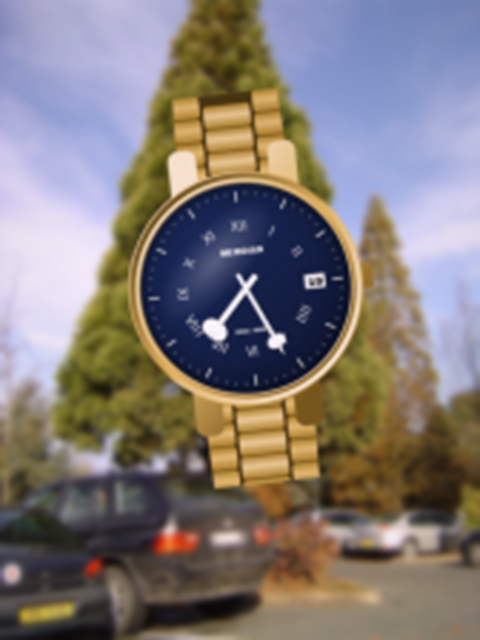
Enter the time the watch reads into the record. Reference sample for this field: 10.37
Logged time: 7.26
